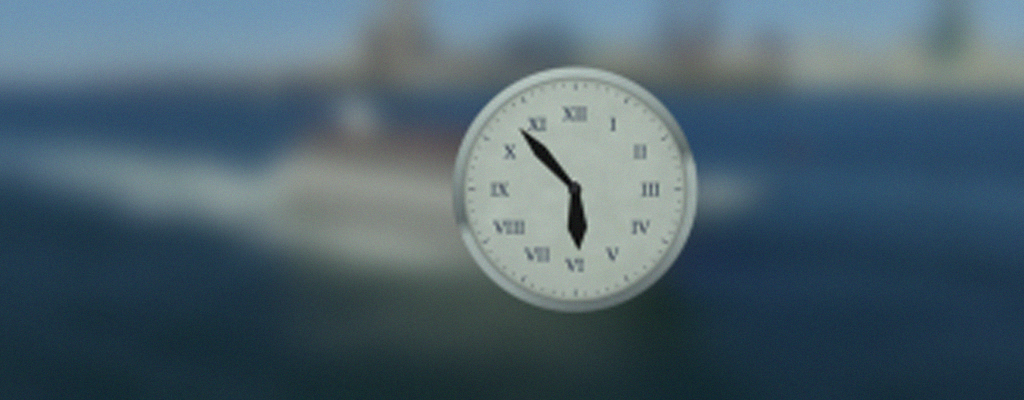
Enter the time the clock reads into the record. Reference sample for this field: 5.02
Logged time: 5.53
